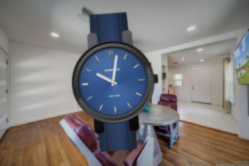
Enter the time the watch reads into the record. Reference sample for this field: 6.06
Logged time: 10.02
